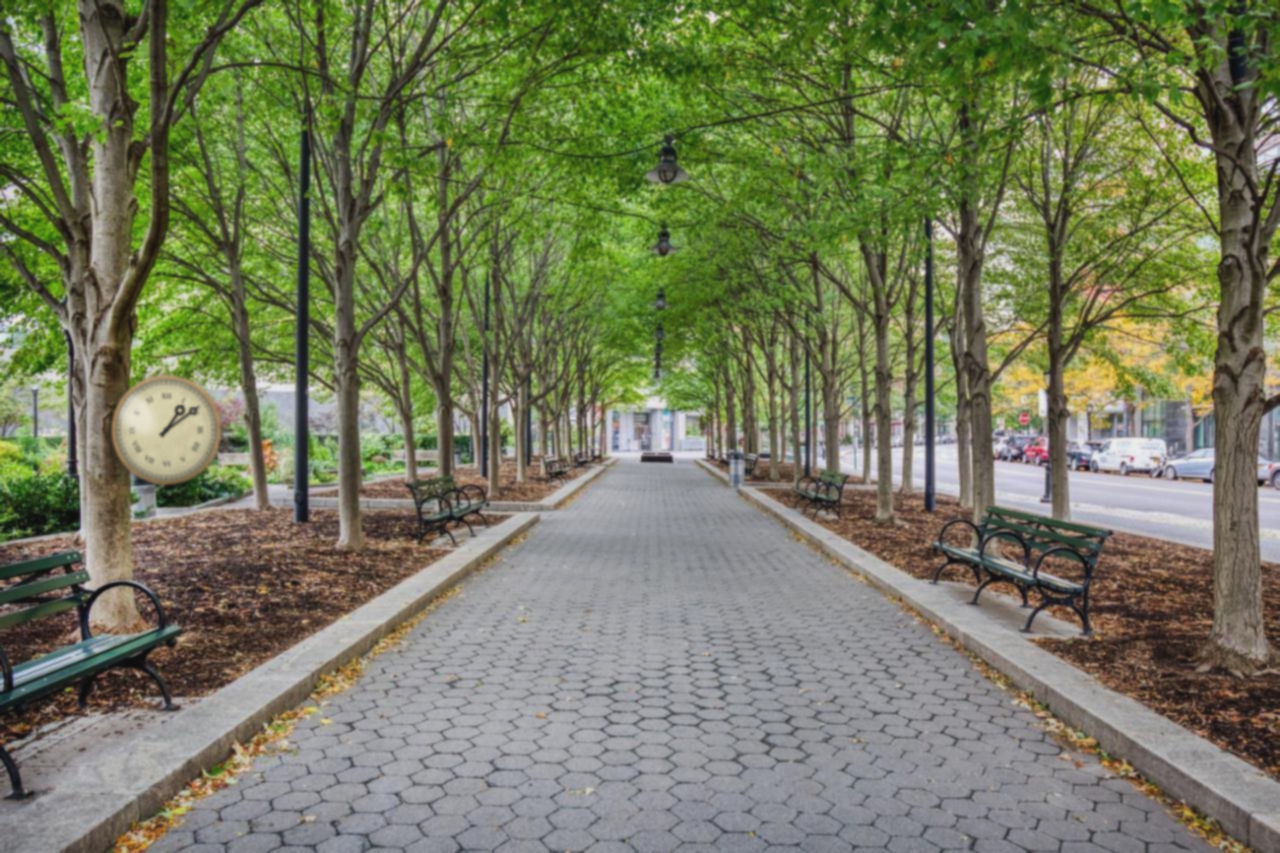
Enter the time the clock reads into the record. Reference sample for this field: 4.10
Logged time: 1.09
